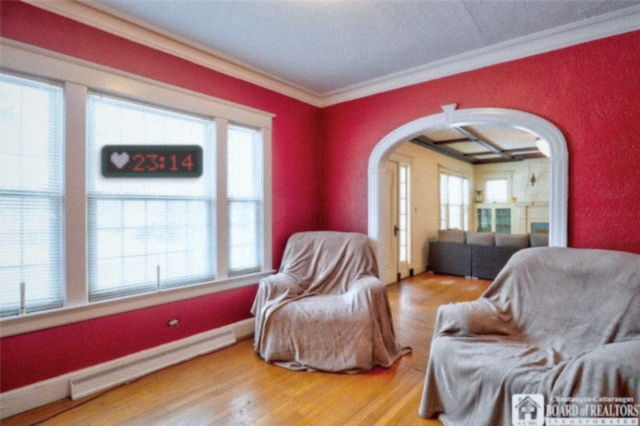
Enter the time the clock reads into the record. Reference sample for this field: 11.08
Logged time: 23.14
